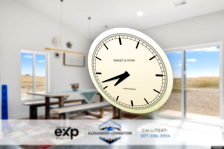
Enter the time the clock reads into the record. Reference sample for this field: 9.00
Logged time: 7.42
